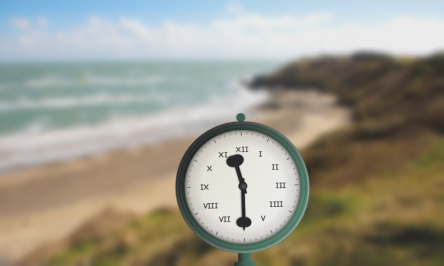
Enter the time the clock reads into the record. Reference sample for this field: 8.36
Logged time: 11.30
